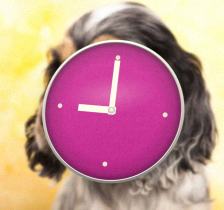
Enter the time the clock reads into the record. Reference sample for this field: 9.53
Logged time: 9.00
